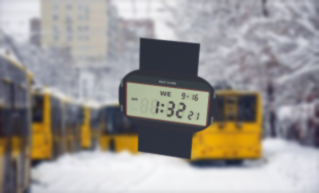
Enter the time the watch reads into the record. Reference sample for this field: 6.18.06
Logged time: 1.32.21
